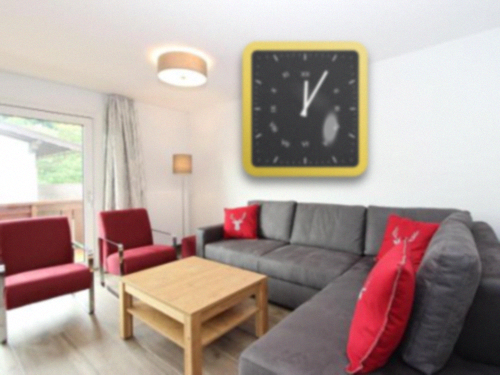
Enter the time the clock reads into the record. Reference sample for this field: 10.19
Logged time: 12.05
